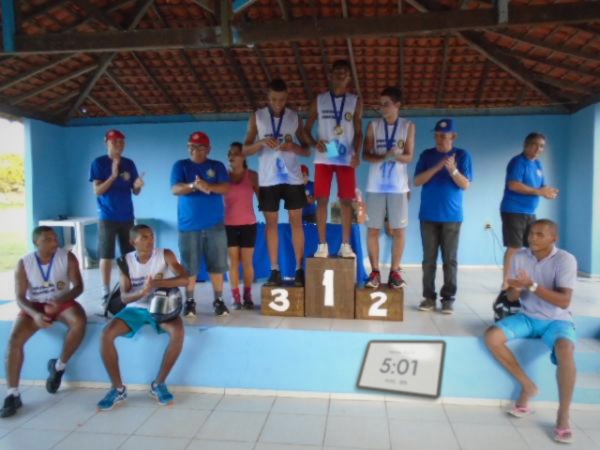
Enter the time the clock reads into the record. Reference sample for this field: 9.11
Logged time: 5.01
